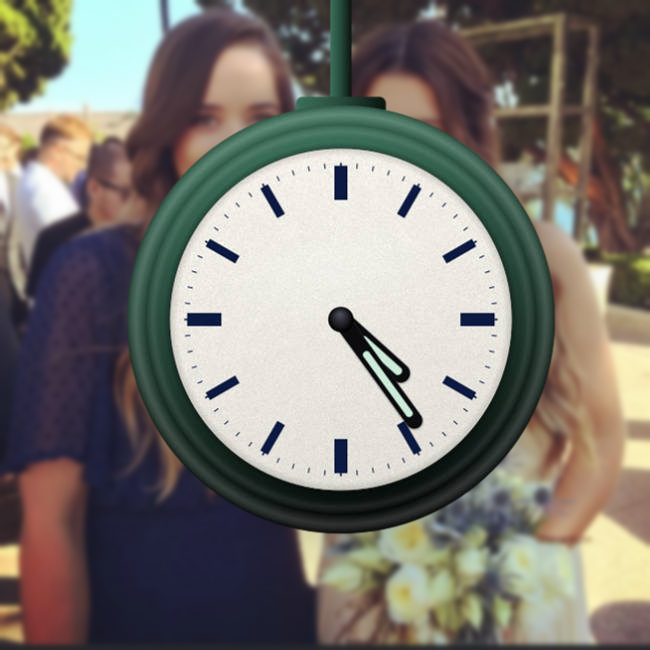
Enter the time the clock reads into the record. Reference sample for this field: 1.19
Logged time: 4.24
